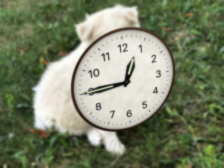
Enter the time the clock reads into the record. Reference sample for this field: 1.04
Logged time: 12.45
